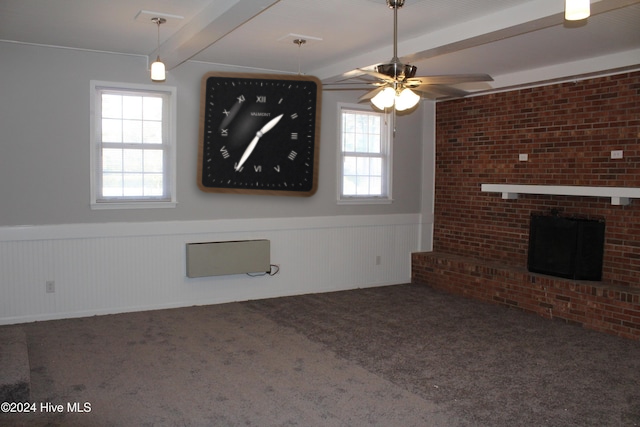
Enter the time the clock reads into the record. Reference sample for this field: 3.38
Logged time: 1.35
